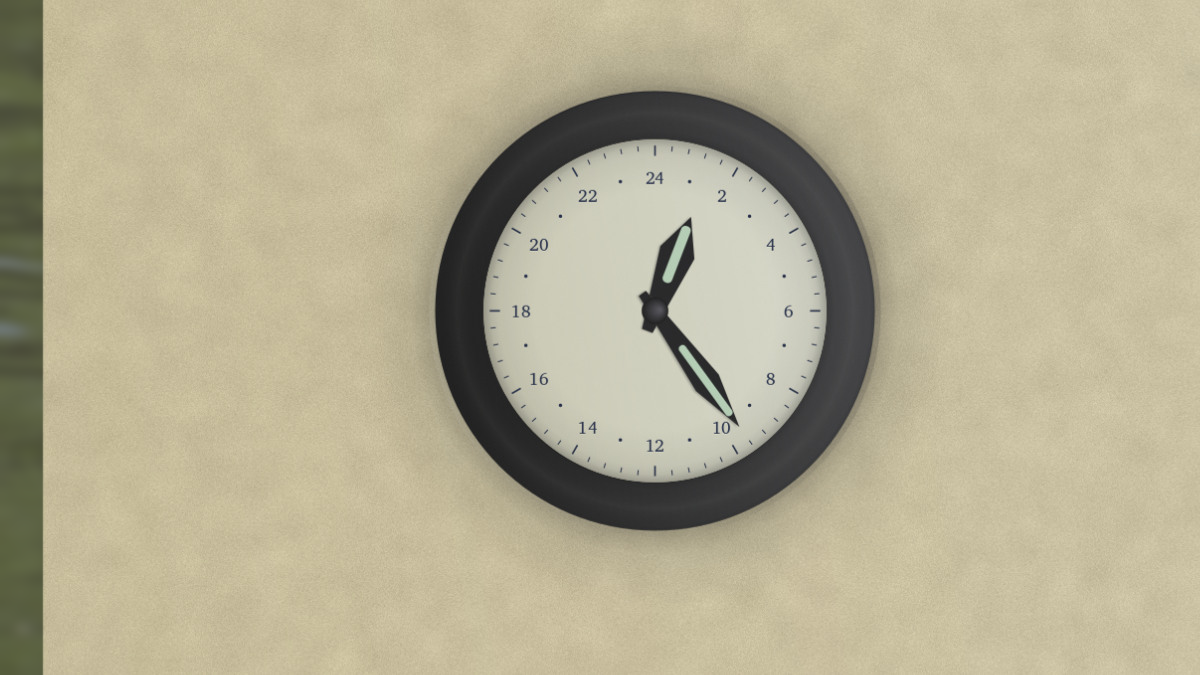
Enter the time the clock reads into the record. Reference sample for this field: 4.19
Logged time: 1.24
